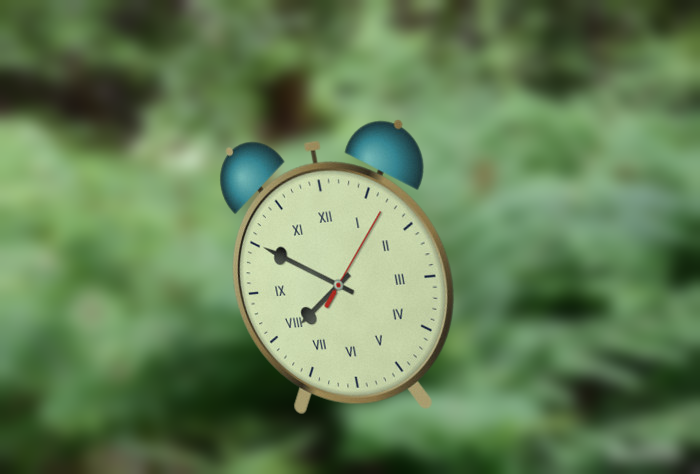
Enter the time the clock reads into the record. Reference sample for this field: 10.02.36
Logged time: 7.50.07
